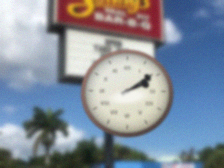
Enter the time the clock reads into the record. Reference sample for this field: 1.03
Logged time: 2.09
